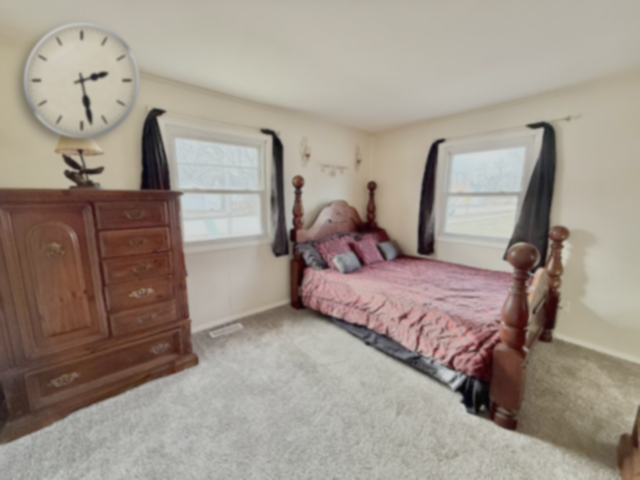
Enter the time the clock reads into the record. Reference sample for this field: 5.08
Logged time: 2.28
